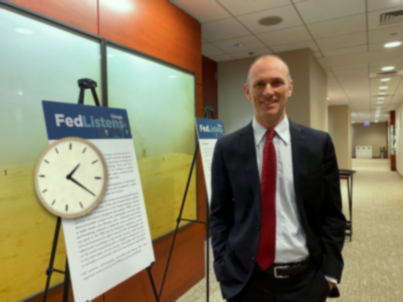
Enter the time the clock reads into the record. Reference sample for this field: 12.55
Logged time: 1.20
